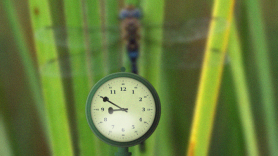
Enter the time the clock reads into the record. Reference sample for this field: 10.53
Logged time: 8.50
